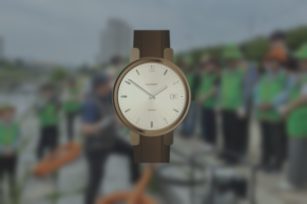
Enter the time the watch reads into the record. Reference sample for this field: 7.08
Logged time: 1.51
